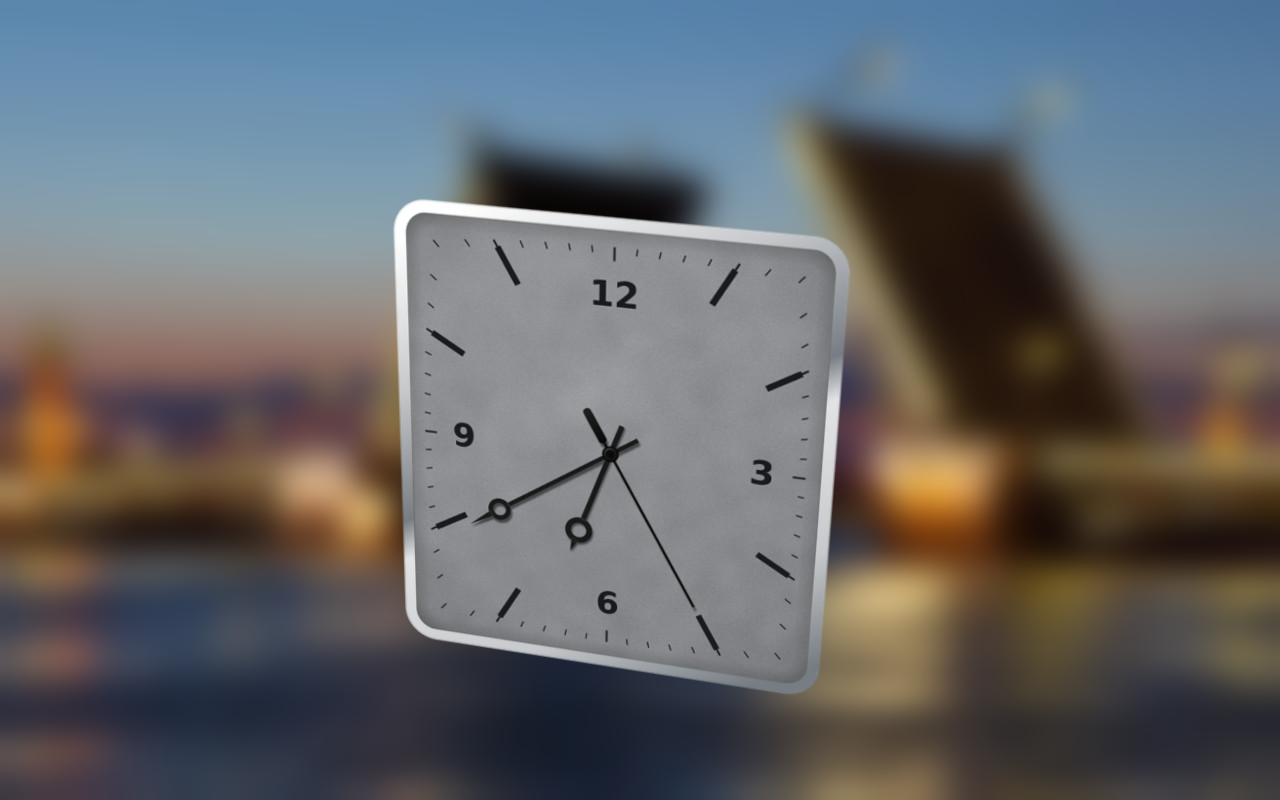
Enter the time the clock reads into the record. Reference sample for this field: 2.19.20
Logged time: 6.39.25
